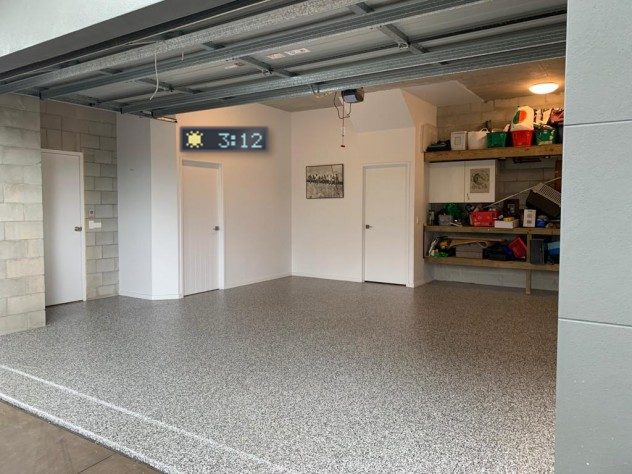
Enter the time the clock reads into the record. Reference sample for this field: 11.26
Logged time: 3.12
